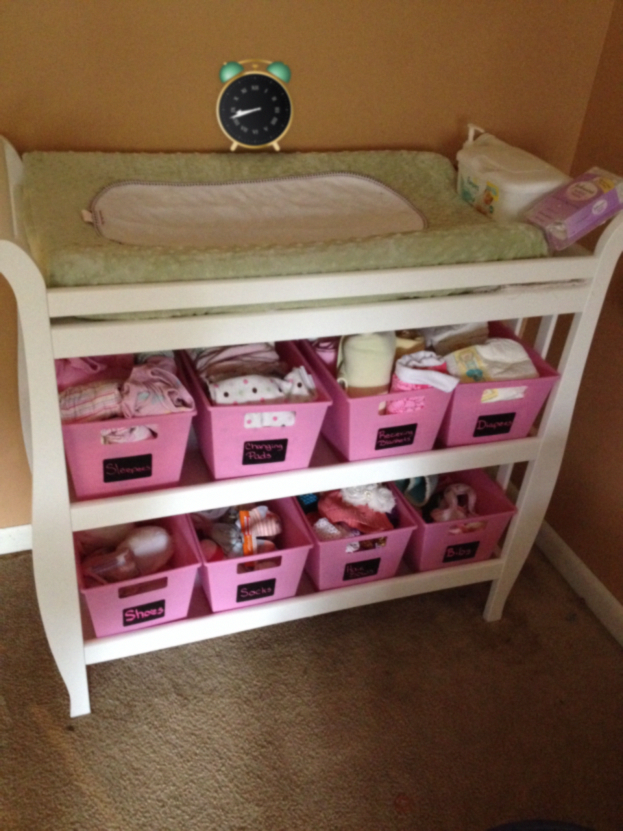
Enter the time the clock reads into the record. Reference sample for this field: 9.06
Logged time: 8.42
